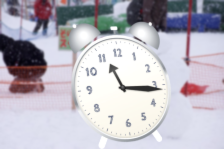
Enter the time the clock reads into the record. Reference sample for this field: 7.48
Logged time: 11.16
